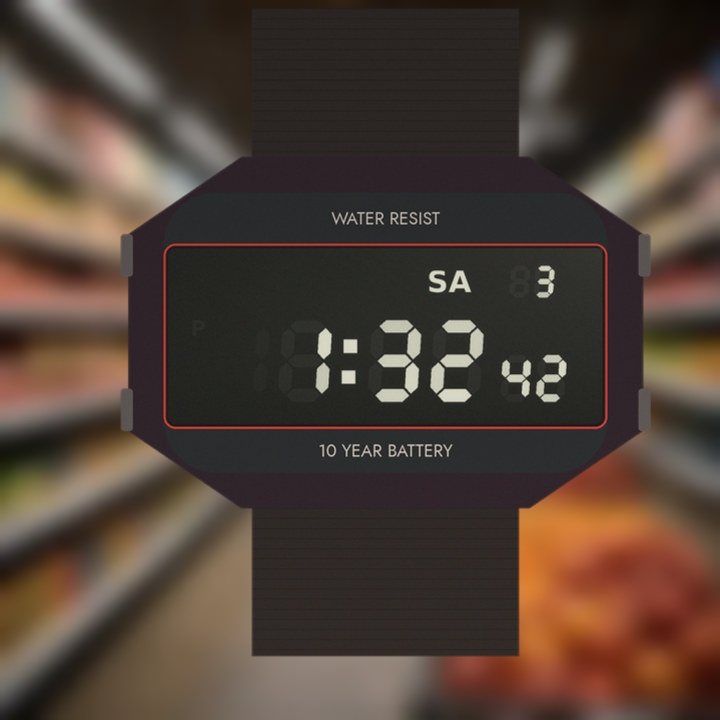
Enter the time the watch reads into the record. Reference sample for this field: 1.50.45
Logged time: 1.32.42
